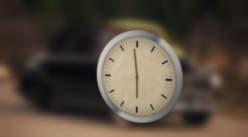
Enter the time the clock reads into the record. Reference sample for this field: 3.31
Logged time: 5.59
